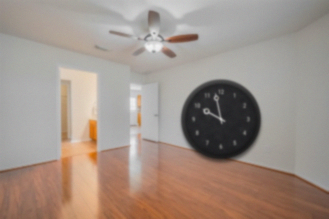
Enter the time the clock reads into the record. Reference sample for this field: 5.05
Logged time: 9.58
